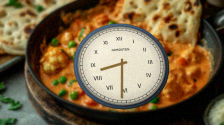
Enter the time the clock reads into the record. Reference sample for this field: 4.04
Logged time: 8.31
